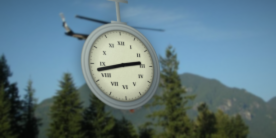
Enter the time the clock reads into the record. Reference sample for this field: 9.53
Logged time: 2.43
